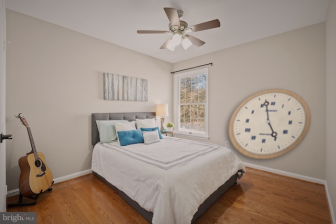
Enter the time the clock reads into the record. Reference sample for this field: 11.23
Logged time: 4.57
